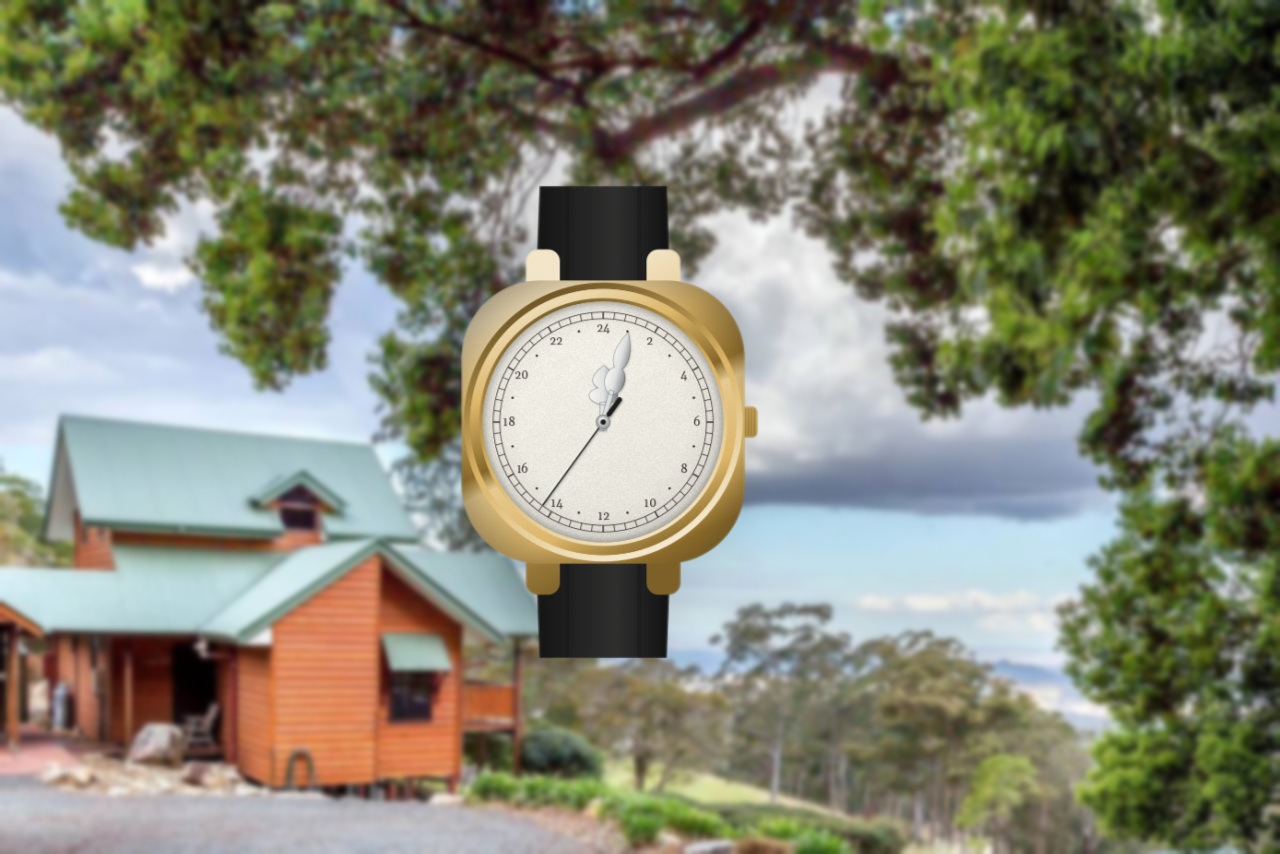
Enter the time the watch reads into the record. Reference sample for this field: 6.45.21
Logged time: 0.02.36
